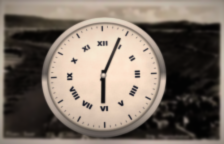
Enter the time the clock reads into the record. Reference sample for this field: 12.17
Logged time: 6.04
